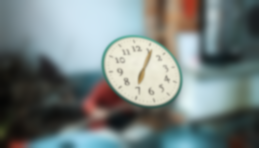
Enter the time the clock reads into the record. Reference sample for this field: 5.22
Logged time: 7.06
